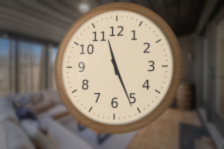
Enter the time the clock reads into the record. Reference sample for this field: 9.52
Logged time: 11.26
